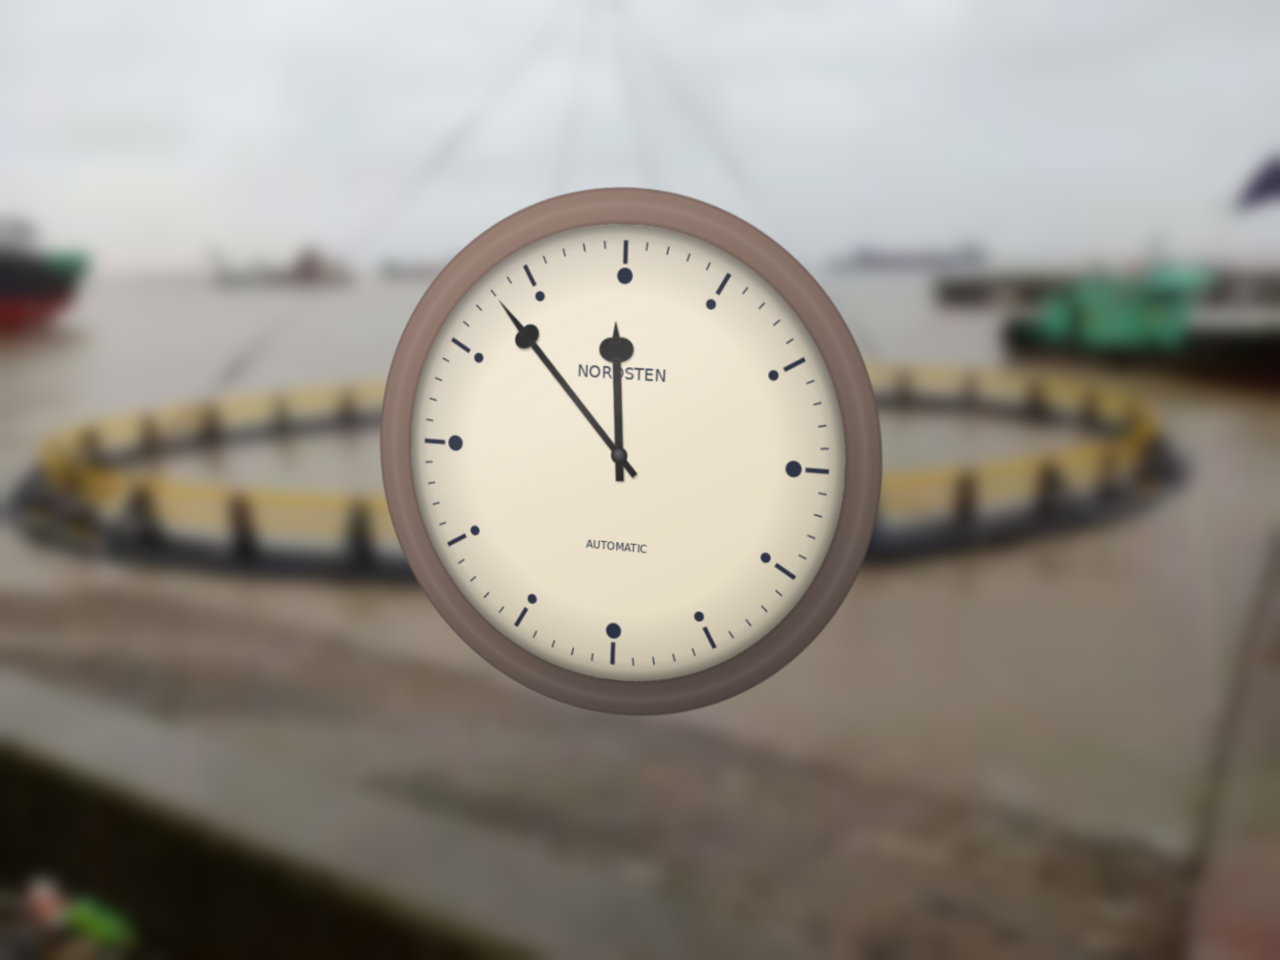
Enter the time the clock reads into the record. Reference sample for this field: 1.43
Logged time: 11.53
